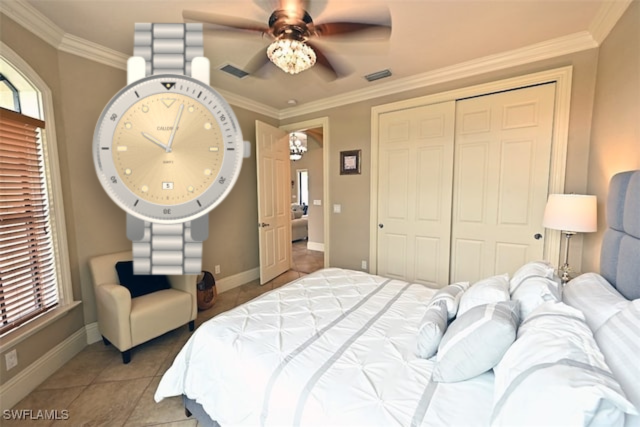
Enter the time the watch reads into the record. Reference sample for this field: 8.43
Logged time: 10.03
